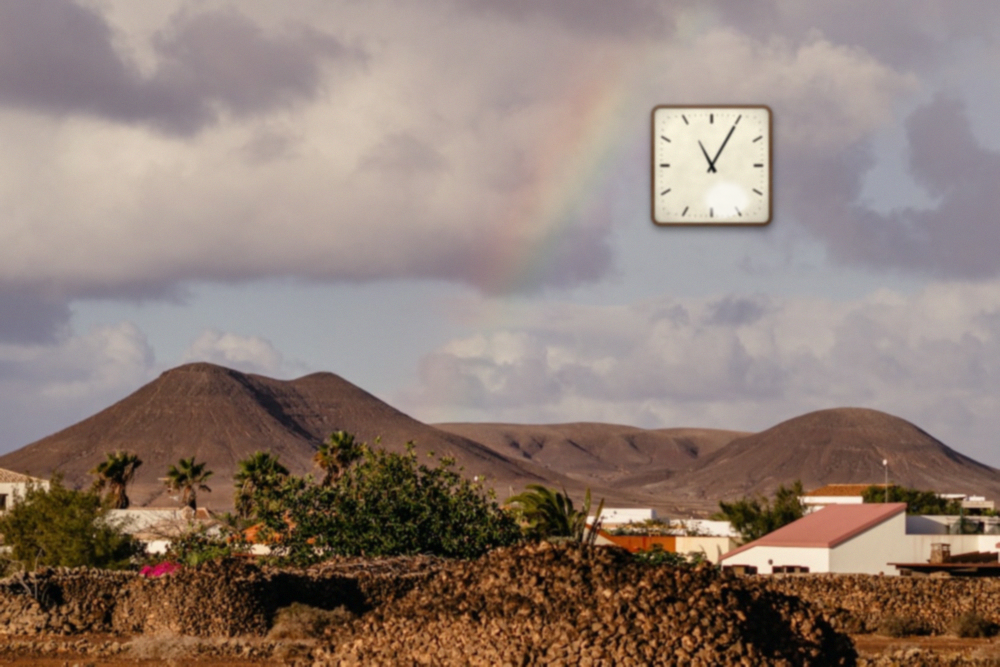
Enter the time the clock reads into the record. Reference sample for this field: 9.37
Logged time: 11.05
